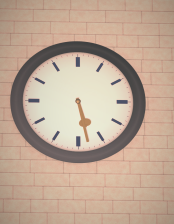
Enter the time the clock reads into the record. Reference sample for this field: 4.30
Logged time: 5.28
